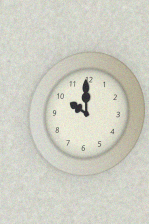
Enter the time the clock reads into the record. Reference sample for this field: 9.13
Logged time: 9.59
